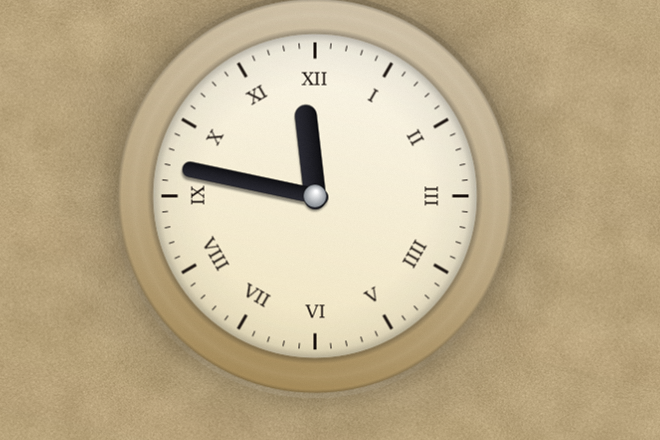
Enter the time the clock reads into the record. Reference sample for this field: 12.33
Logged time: 11.47
